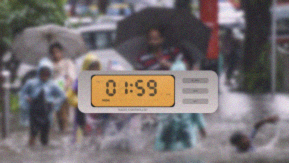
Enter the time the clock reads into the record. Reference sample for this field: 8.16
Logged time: 1.59
